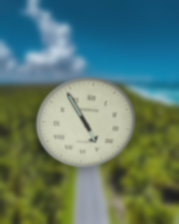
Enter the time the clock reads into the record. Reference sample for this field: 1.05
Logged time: 4.54
